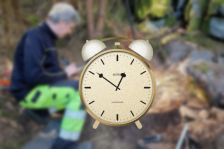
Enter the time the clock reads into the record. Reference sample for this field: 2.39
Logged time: 12.51
